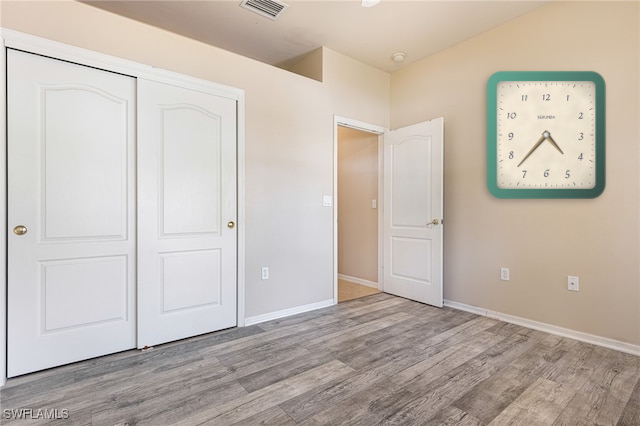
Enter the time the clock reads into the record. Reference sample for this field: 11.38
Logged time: 4.37
